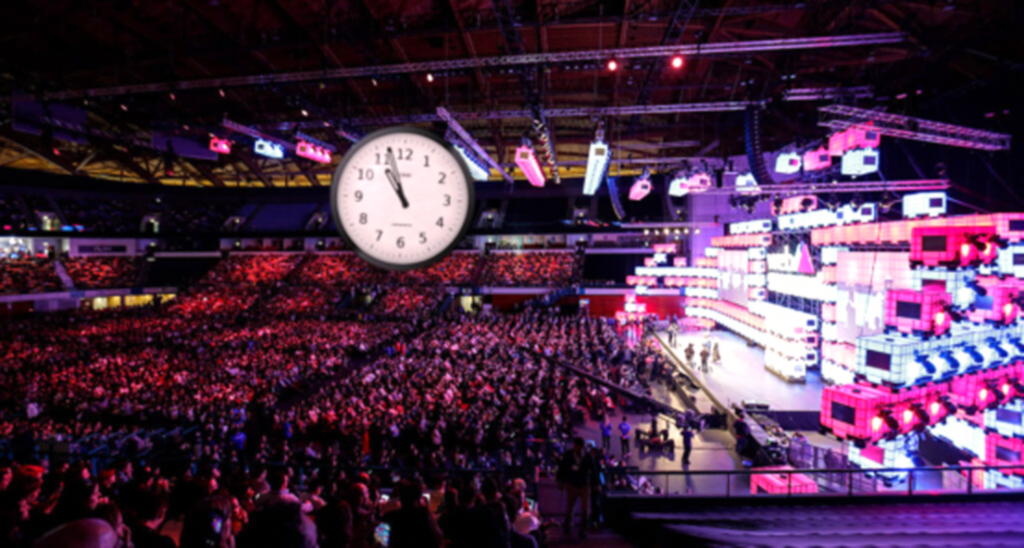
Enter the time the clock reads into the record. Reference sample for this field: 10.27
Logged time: 10.57
